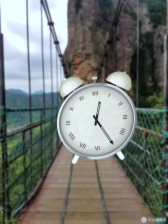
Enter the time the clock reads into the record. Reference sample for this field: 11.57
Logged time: 12.25
